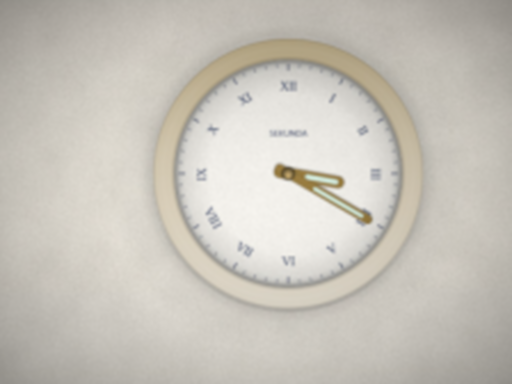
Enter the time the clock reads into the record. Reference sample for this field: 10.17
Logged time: 3.20
